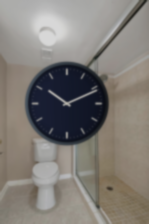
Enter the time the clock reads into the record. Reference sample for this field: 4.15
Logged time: 10.11
